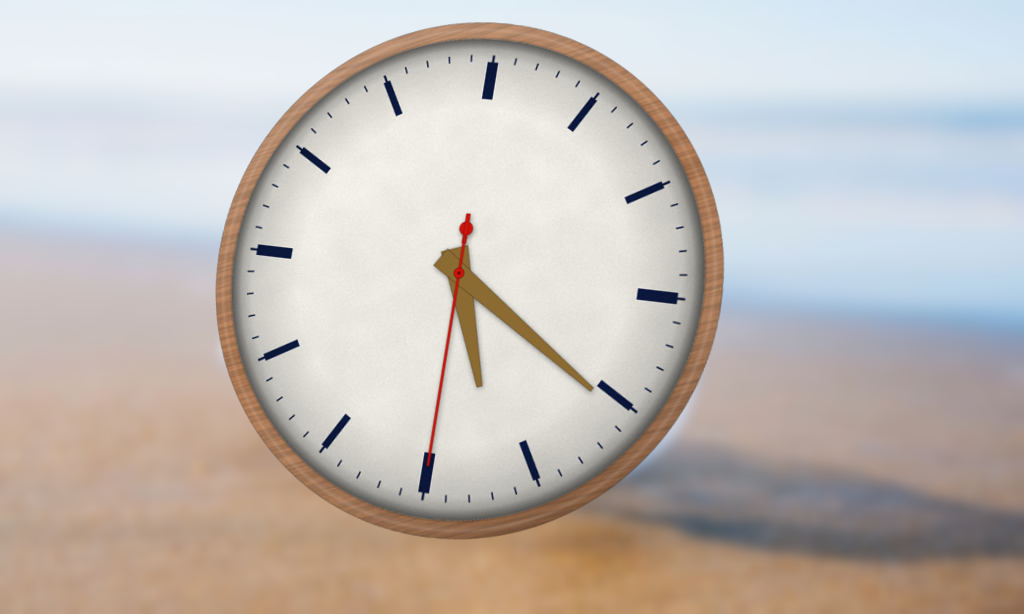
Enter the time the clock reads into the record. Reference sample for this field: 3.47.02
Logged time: 5.20.30
